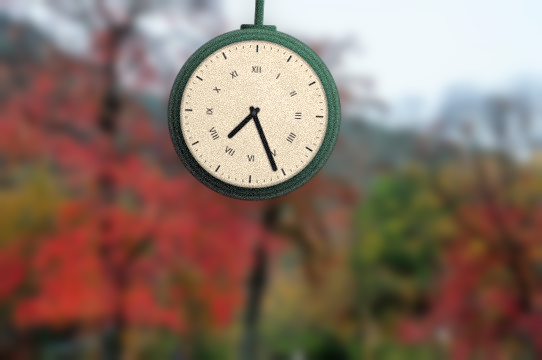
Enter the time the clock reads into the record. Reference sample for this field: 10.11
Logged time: 7.26
